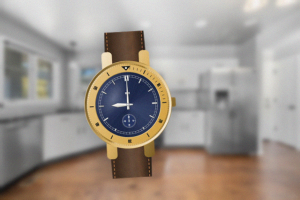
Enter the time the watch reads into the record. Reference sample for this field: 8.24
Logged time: 9.00
